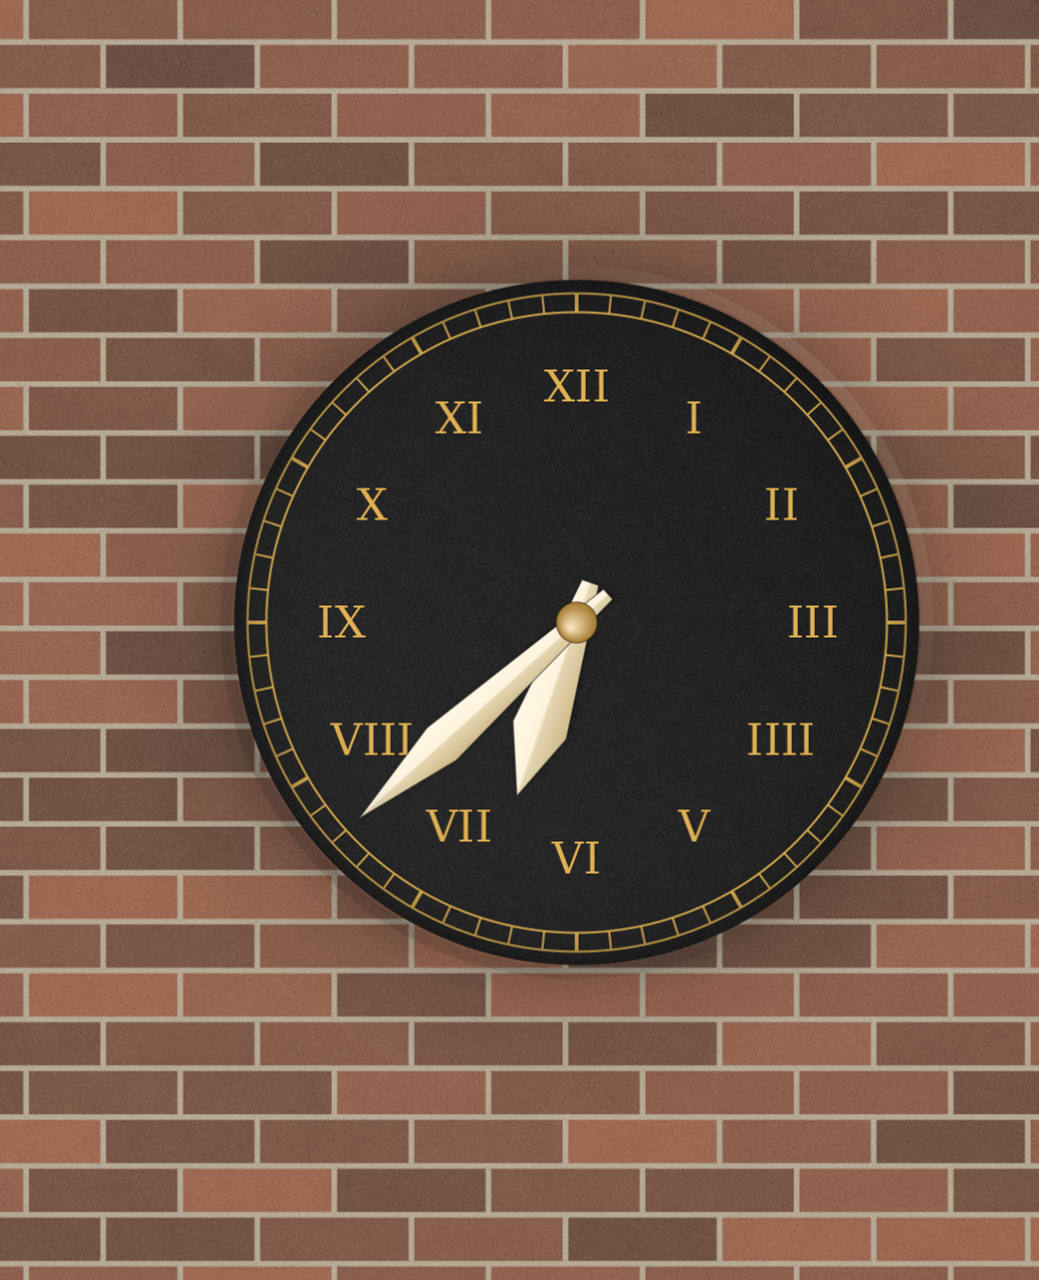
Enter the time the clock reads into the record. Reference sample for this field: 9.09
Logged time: 6.38
